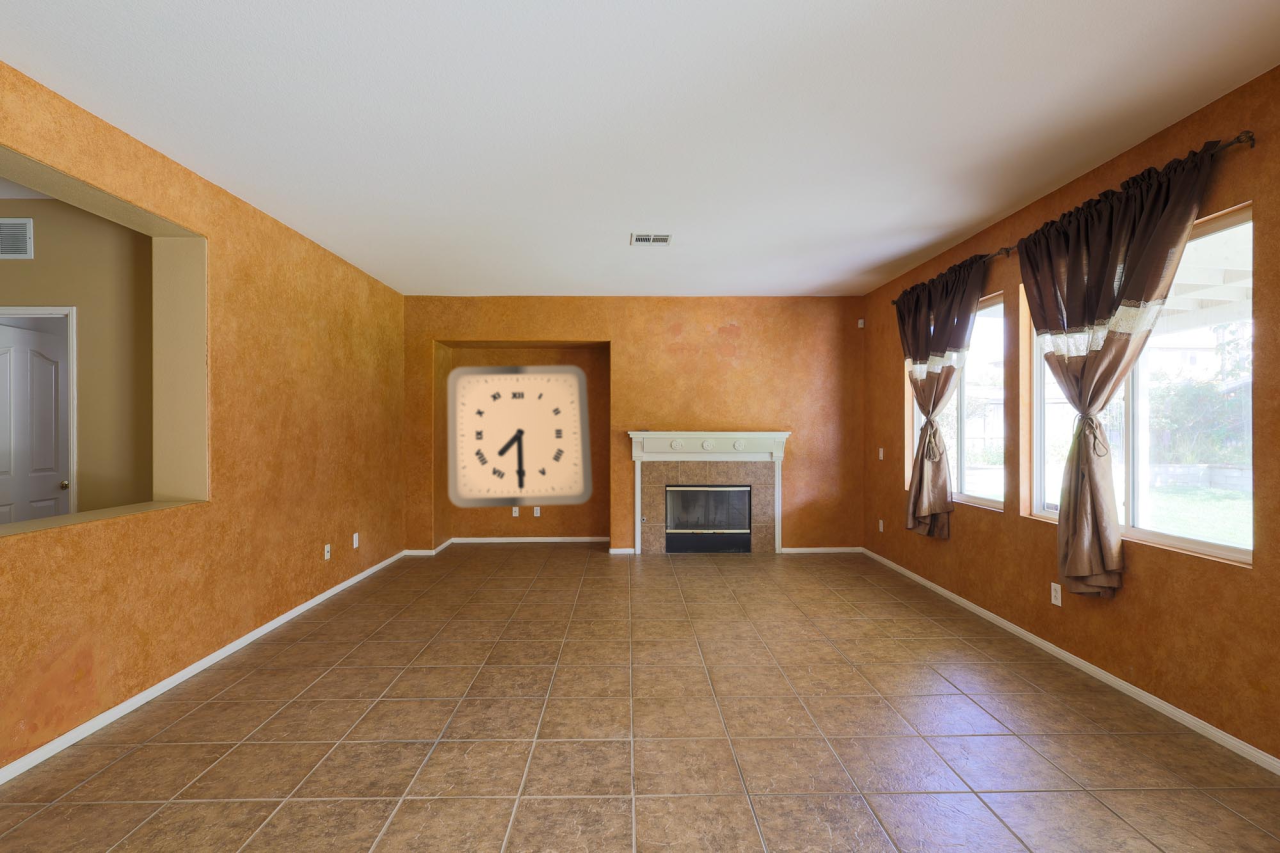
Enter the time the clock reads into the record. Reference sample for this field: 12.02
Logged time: 7.30
